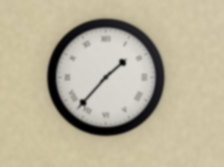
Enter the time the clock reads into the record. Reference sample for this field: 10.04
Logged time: 1.37
